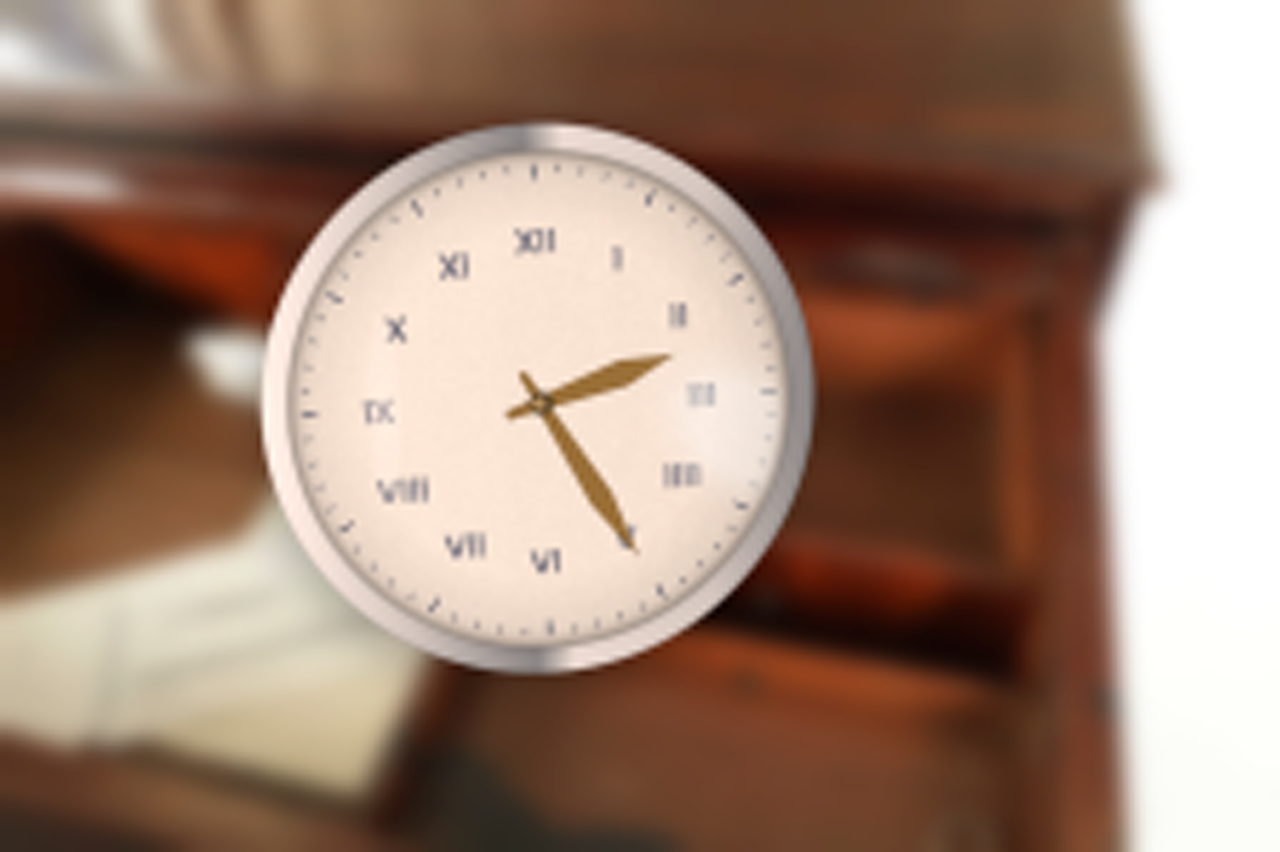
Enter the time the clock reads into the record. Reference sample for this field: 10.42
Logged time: 2.25
